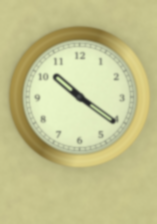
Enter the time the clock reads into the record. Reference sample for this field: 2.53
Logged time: 10.21
